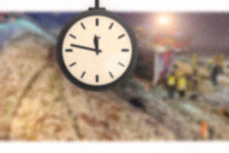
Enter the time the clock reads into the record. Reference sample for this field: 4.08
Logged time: 11.47
